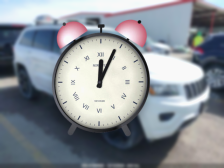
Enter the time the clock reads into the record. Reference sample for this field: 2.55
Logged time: 12.04
